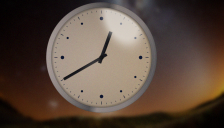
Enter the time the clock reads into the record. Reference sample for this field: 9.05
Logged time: 12.40
